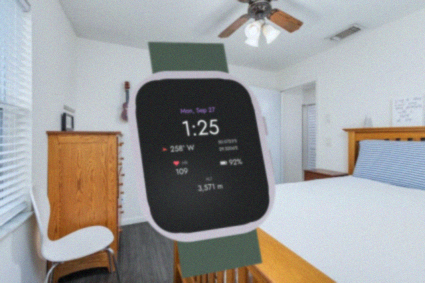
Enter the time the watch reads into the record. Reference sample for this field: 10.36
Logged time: 1.25
